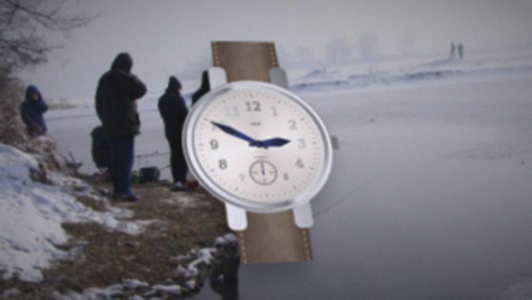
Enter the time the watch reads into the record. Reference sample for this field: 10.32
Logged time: 2.50
